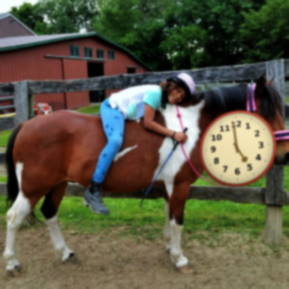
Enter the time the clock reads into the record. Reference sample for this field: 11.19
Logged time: 4.59
